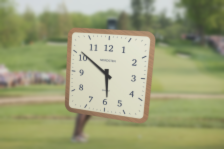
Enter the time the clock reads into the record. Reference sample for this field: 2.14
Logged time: 5.51
